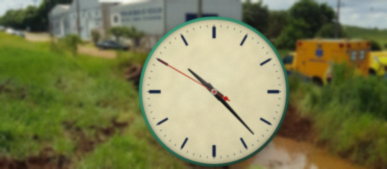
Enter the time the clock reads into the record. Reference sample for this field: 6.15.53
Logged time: 10.22.50
